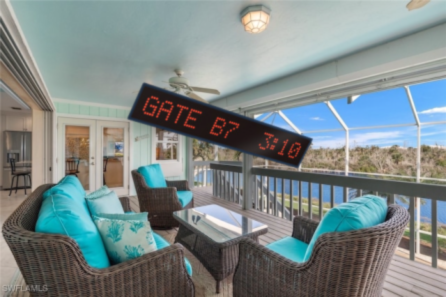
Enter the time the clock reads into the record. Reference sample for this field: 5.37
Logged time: 3.10
